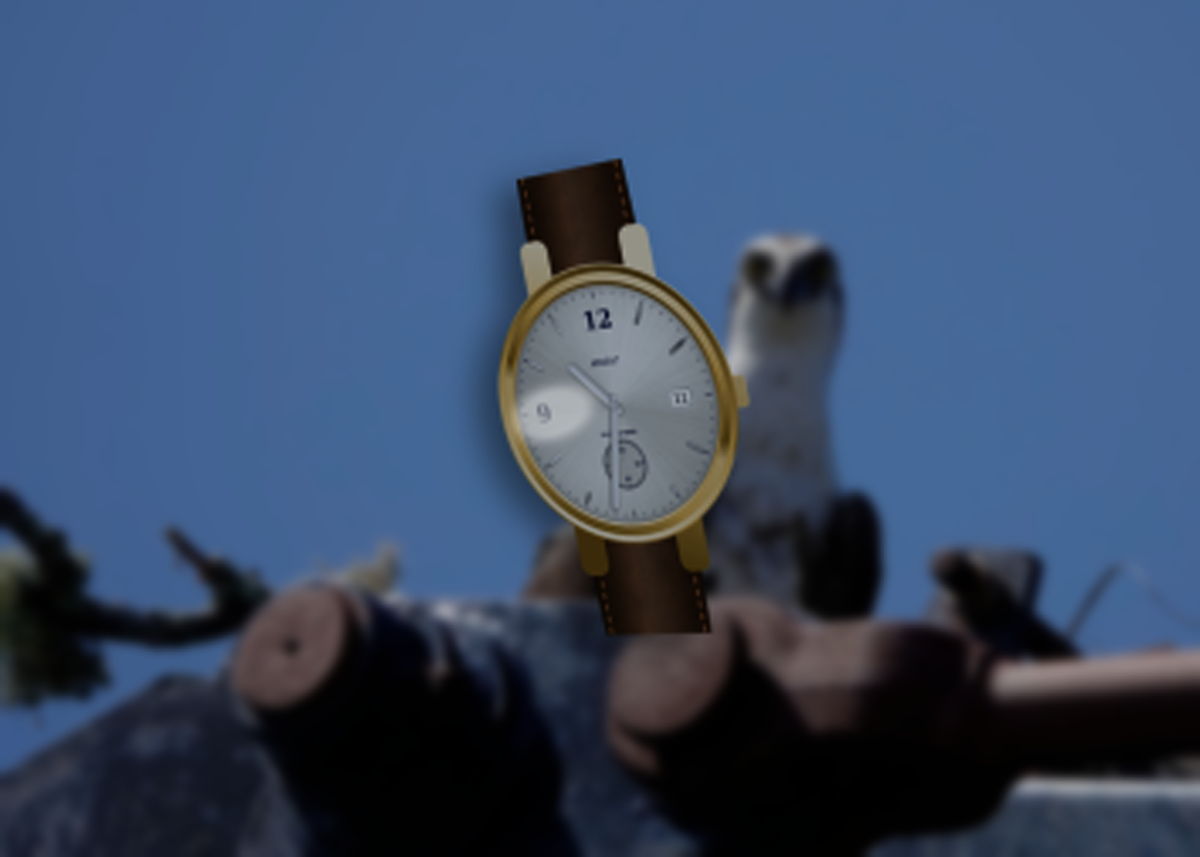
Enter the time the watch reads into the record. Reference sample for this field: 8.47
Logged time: 10.32
